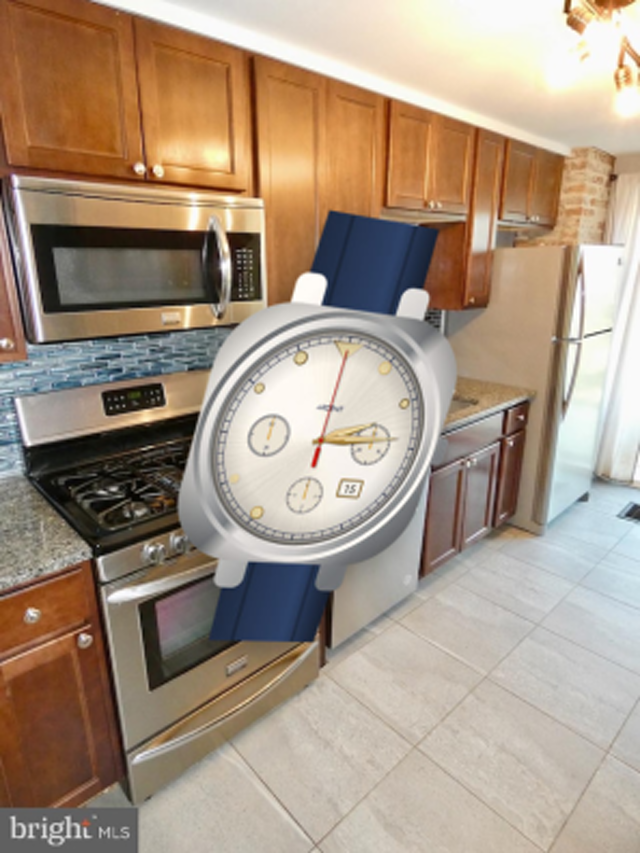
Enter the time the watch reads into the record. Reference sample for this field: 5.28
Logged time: 2.14
